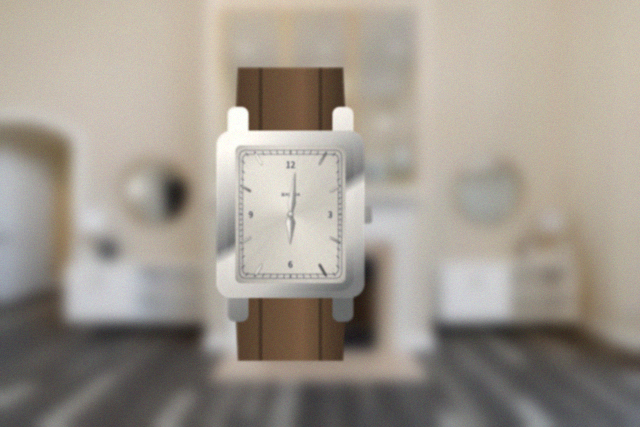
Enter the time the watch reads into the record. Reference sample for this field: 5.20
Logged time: 6.01
